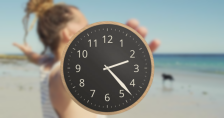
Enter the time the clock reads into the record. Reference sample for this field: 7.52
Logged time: 2.23
